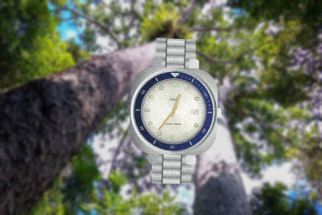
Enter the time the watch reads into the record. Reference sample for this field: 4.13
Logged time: 12.36
